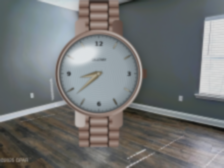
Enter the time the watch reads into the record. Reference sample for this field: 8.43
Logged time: 8.38
